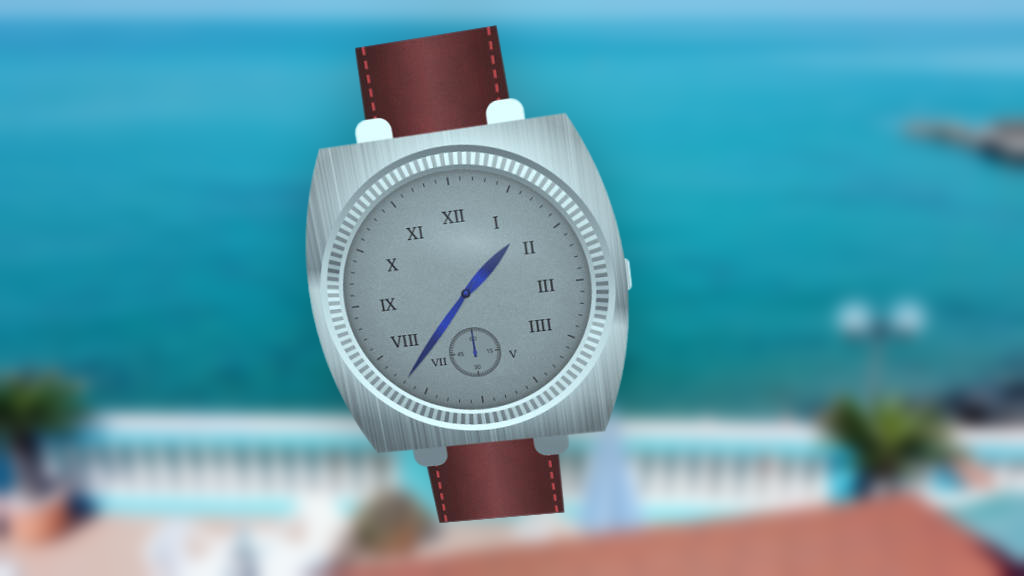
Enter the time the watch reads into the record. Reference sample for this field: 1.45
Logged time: 1.37
